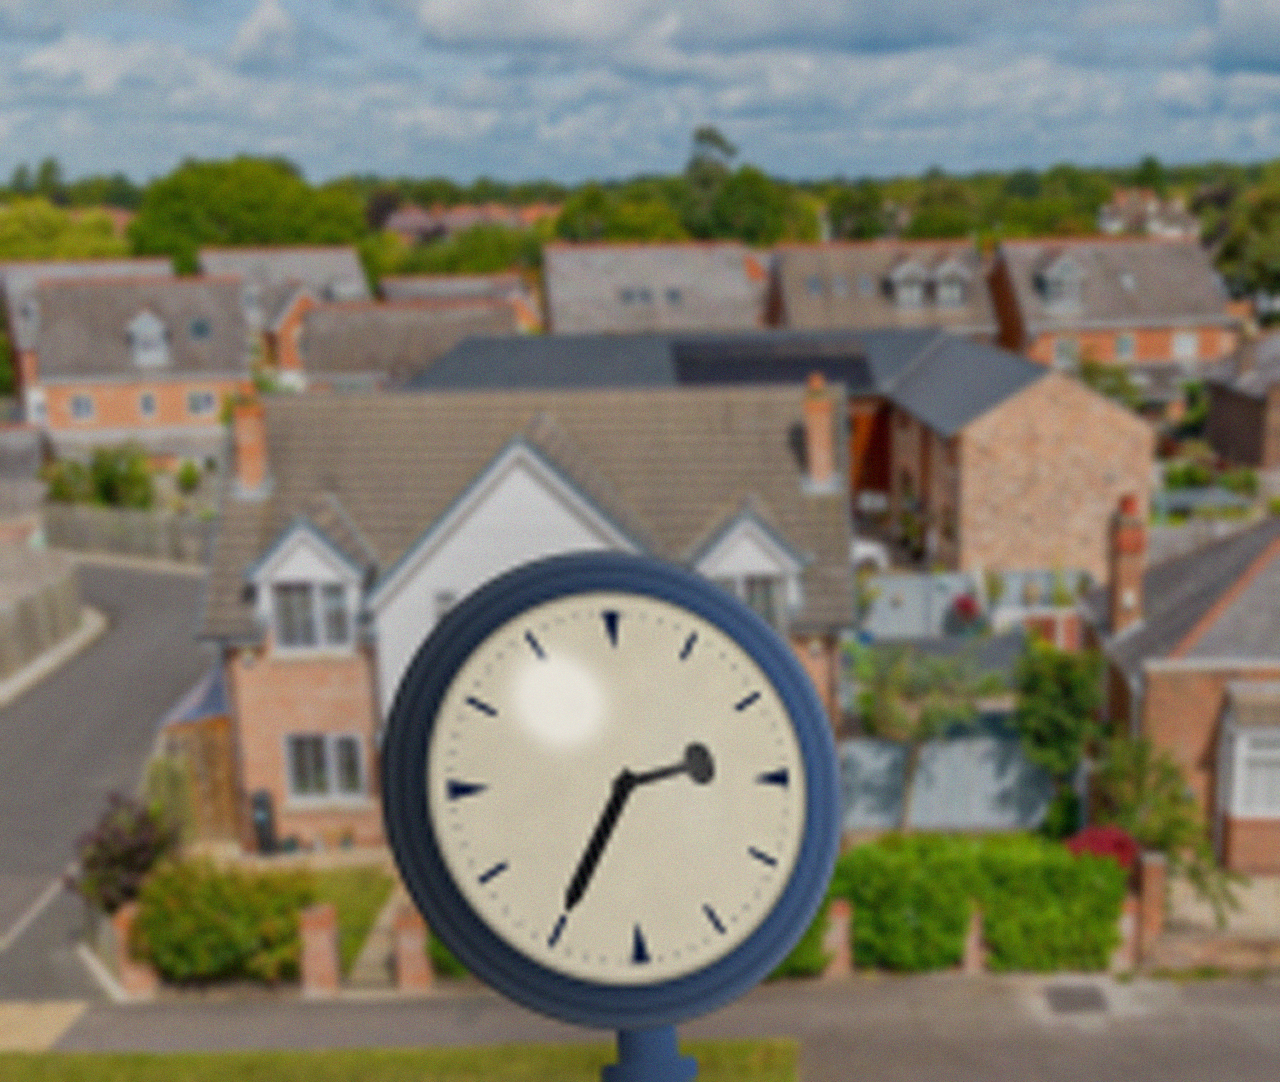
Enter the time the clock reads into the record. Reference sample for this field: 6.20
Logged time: 2.35
